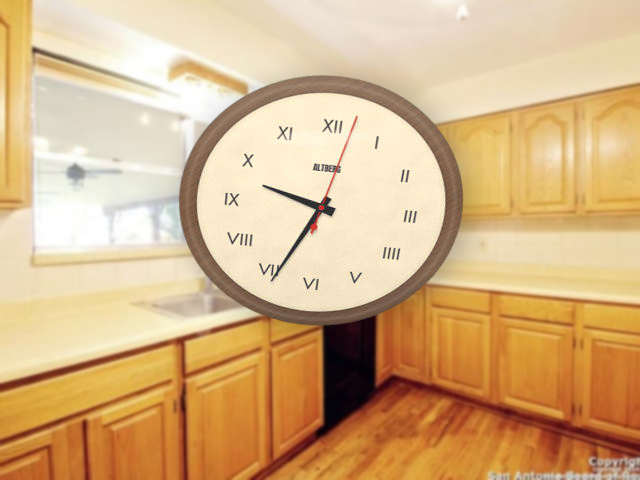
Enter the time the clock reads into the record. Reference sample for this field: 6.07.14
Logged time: 9.34.02
